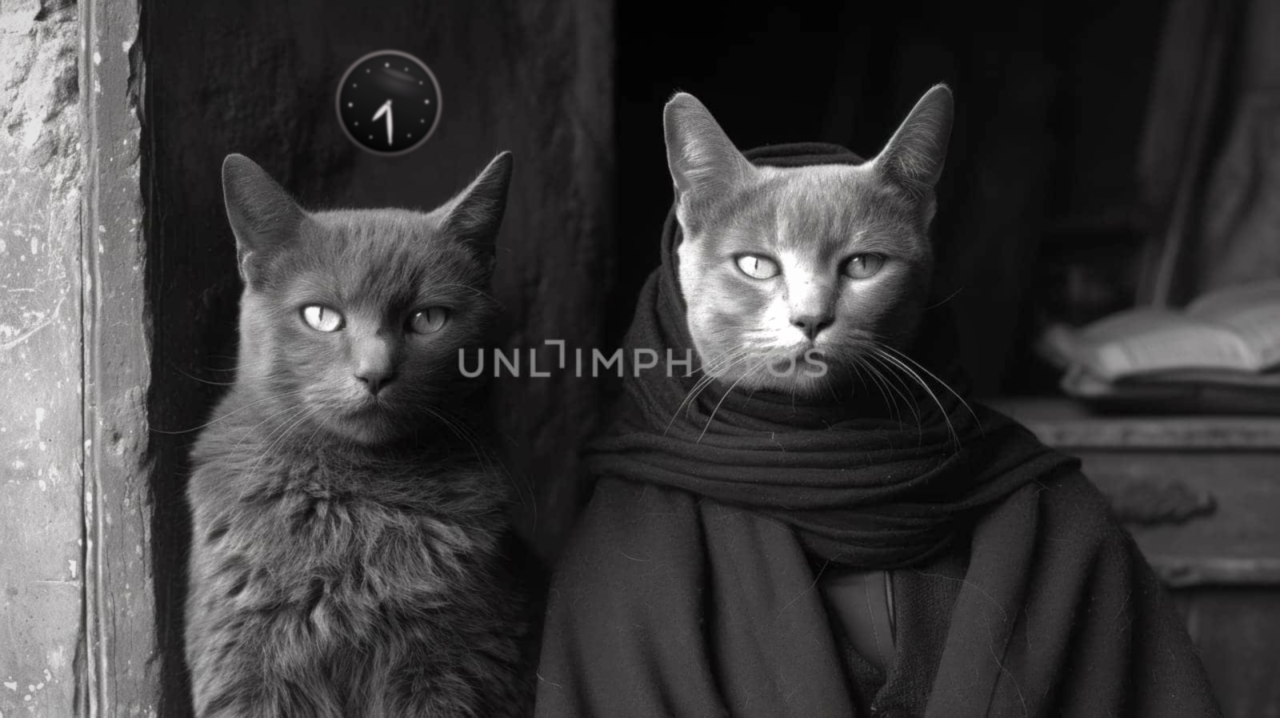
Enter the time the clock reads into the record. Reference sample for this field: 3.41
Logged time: 7.30
